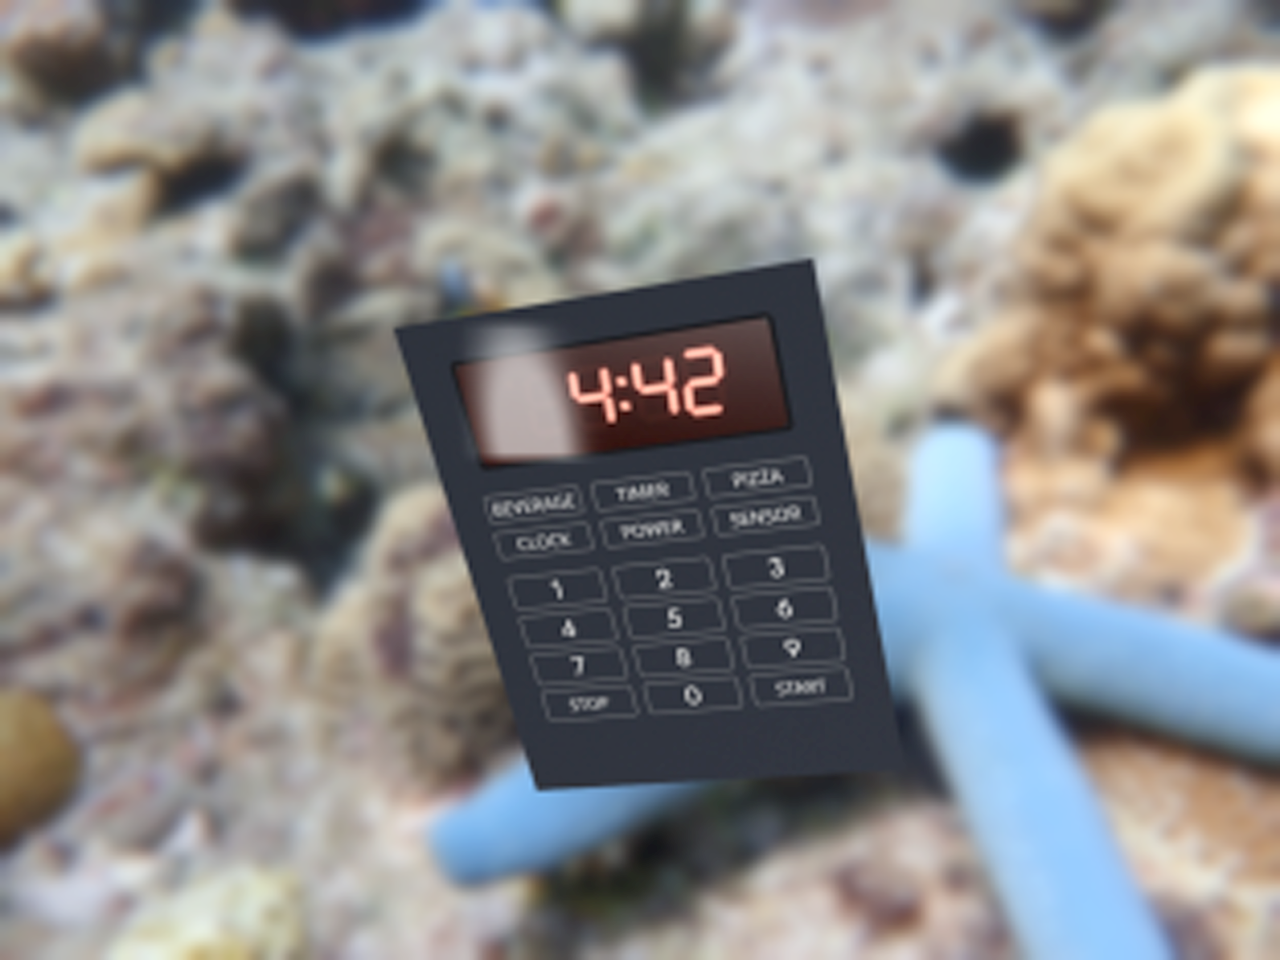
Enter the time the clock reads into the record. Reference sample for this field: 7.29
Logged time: 4.42
